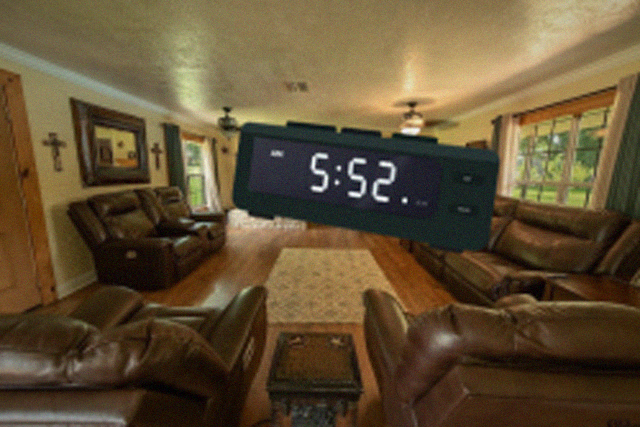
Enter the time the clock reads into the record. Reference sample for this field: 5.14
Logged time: 5.52
